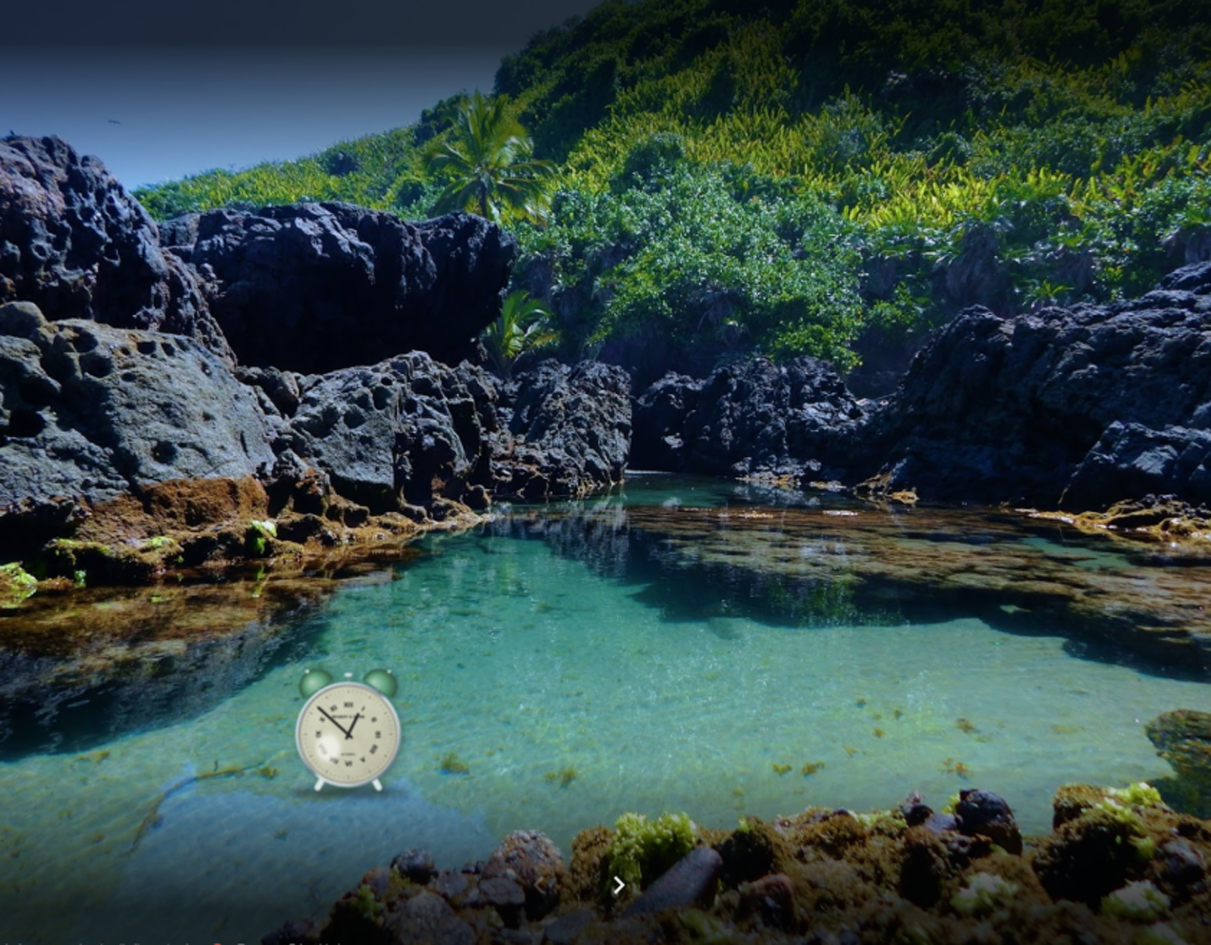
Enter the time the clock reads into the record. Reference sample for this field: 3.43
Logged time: 12.52
